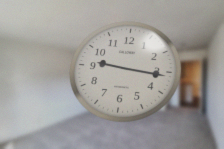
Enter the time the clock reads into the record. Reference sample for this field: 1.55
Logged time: 9.16
